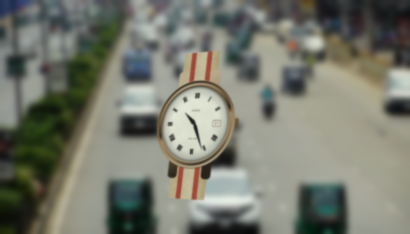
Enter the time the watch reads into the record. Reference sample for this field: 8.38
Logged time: 10.26
